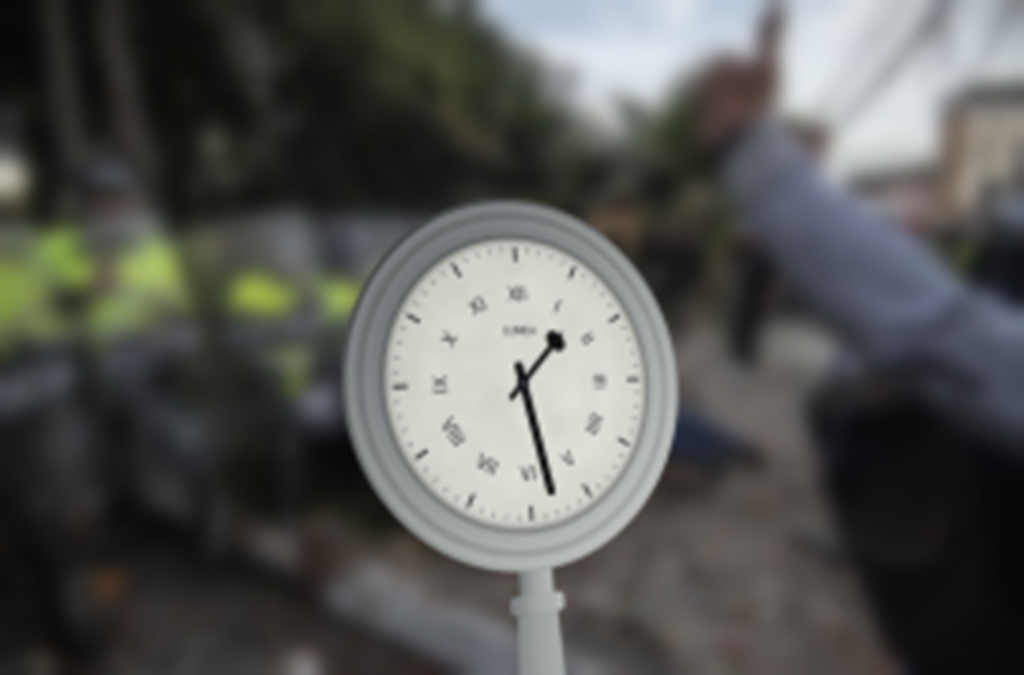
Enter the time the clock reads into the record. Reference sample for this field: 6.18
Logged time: 1.28
